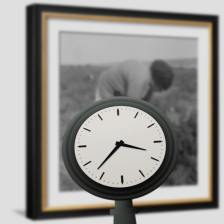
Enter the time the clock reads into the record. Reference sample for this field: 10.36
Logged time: 3.37
